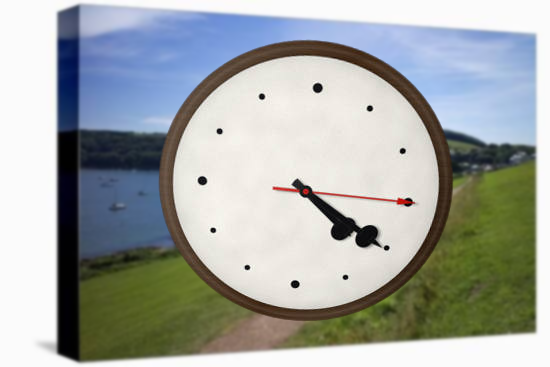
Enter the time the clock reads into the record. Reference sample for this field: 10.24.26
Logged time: 4.20.15
